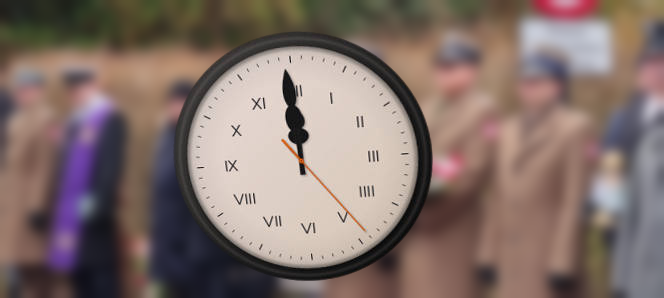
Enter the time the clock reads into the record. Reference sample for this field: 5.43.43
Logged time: 11.59.24
